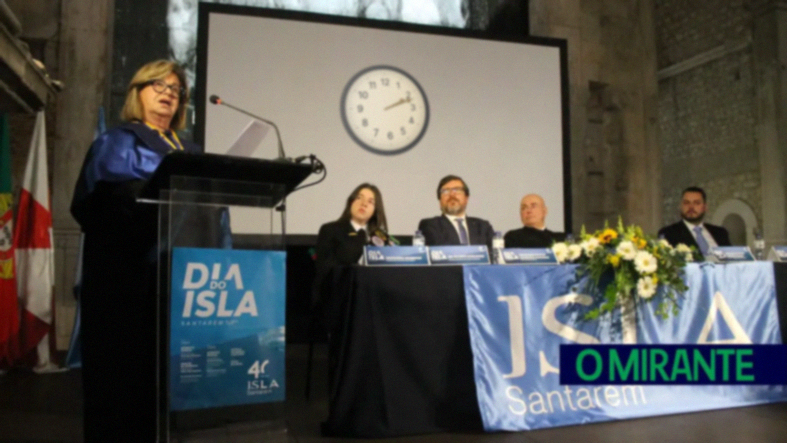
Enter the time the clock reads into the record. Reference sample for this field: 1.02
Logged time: 2.12
